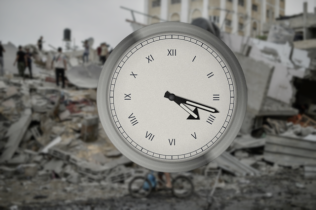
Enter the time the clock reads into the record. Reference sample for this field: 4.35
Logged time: 4.18
